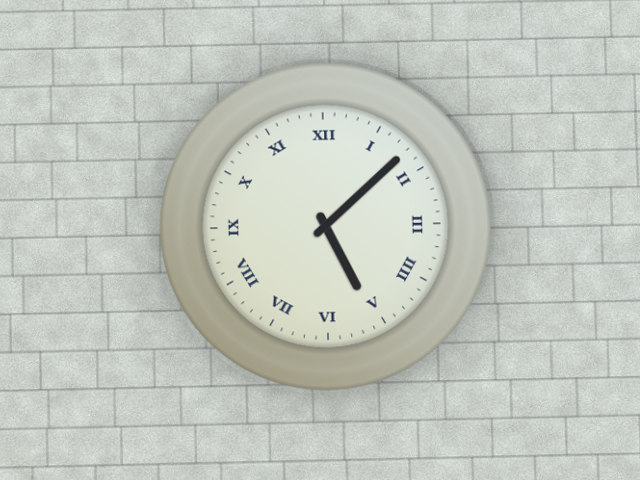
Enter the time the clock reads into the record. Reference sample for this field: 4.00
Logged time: 5.08
